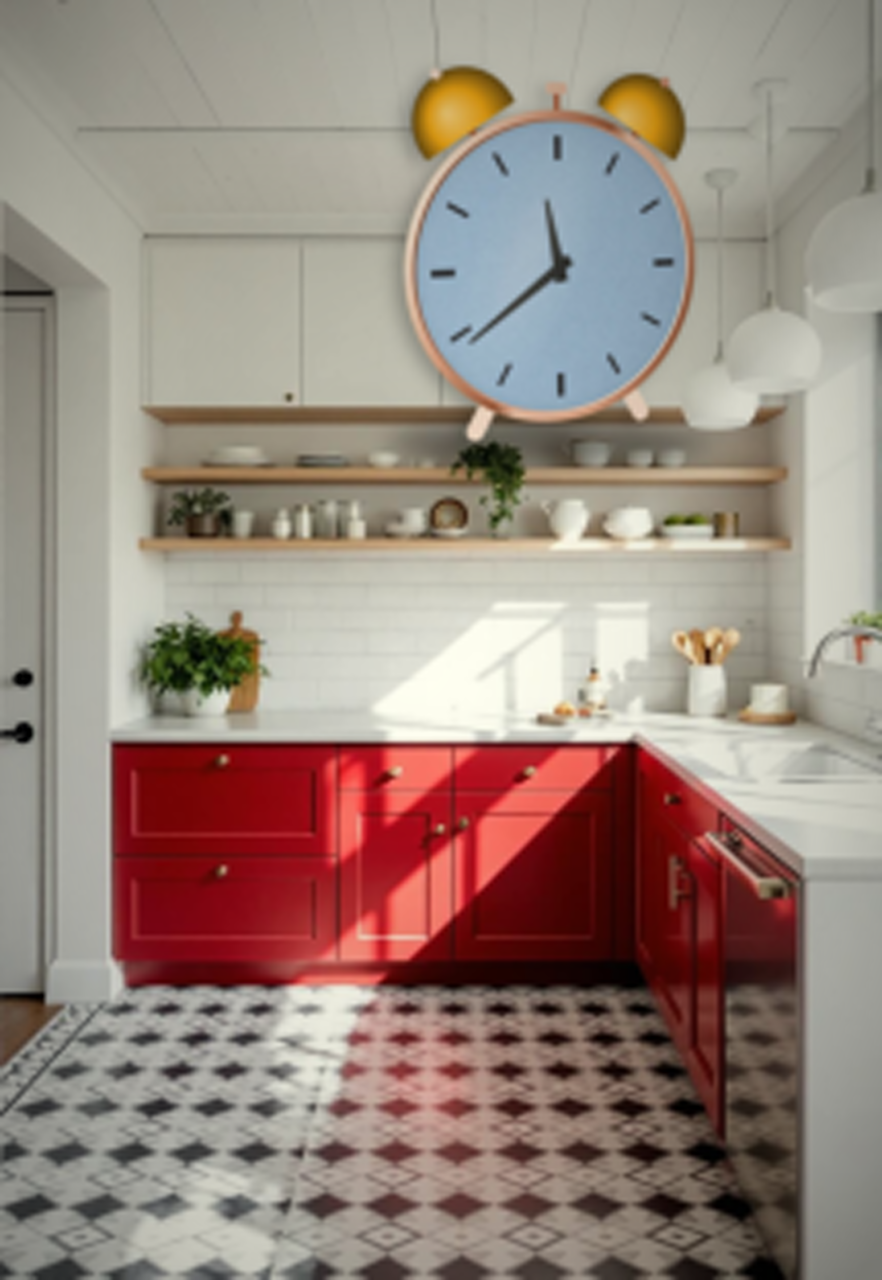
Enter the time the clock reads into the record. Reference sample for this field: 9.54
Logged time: 11.39
